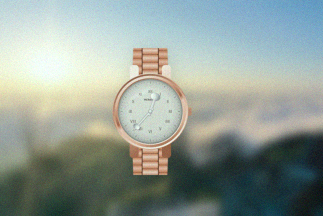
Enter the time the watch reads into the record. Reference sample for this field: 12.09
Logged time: 12.37
